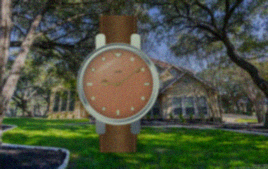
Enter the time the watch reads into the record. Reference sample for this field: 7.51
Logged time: 9.09
